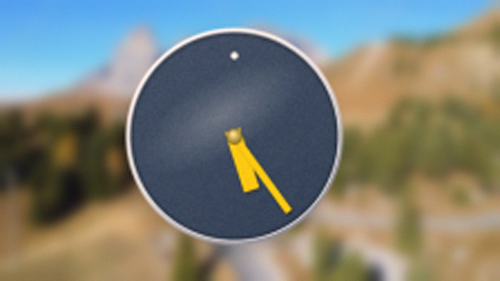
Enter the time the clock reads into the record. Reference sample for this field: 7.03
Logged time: 5.24
